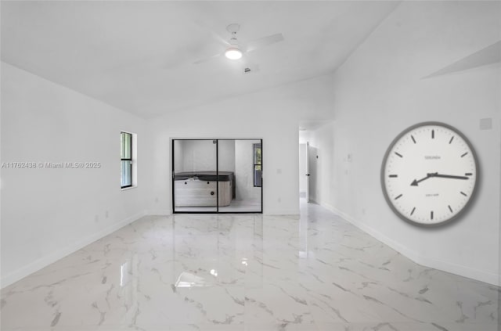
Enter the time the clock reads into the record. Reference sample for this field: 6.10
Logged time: 8.16
